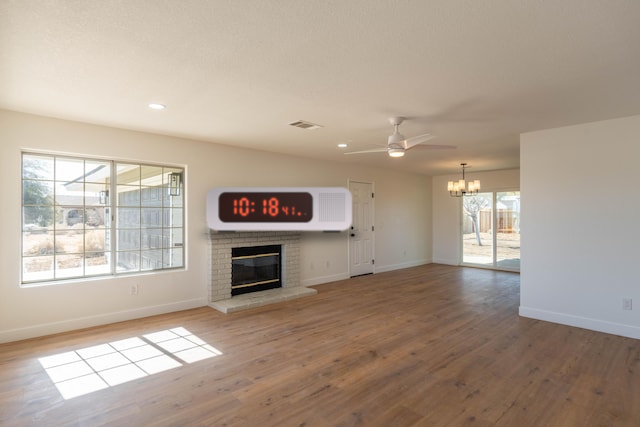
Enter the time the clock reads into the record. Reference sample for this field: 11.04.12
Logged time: 10.18.41
